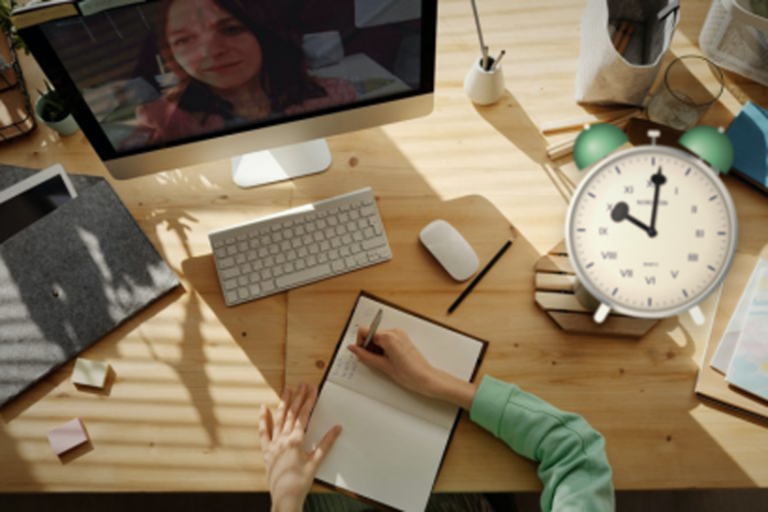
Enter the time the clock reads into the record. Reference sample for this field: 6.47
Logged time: 10.01
